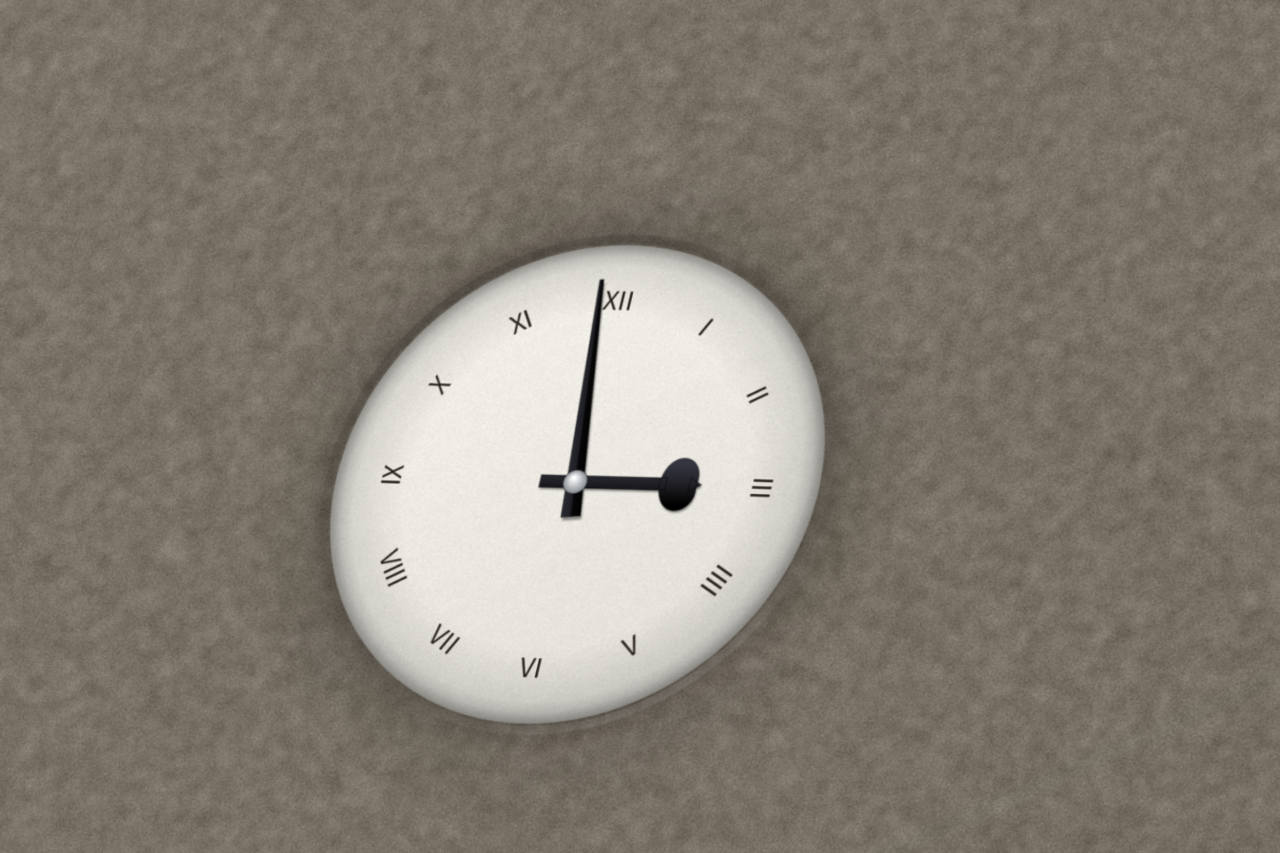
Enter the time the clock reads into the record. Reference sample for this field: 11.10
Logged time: 2.59
